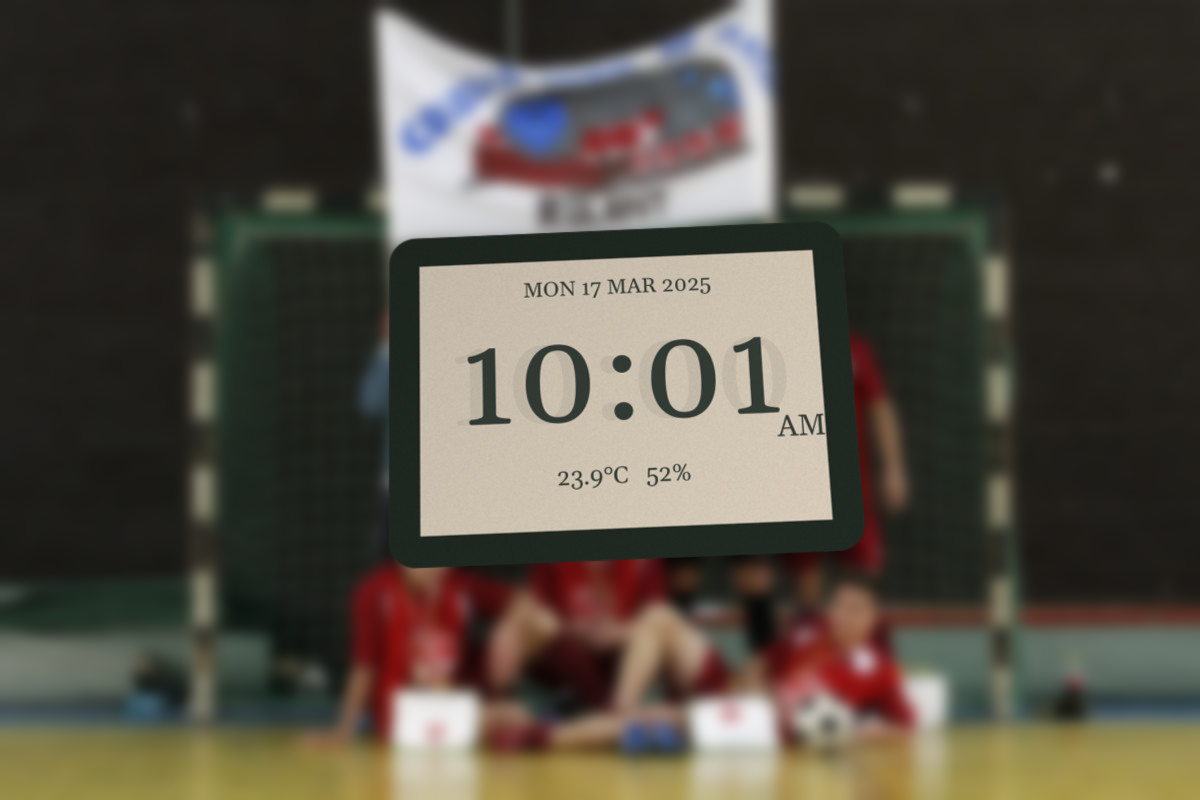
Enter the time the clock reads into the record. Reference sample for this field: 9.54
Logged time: 10.01
